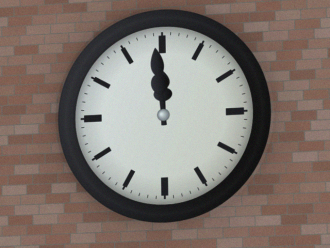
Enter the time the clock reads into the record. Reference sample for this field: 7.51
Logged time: 11.59
